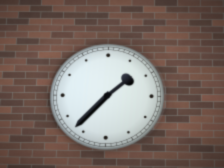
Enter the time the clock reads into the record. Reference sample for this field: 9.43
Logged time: 1.37
